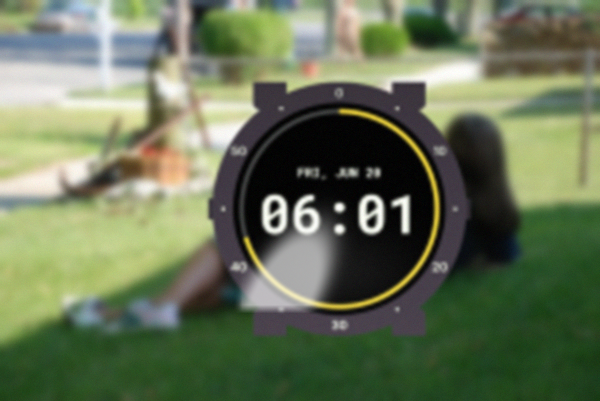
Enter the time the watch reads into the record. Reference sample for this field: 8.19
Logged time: 6.01
